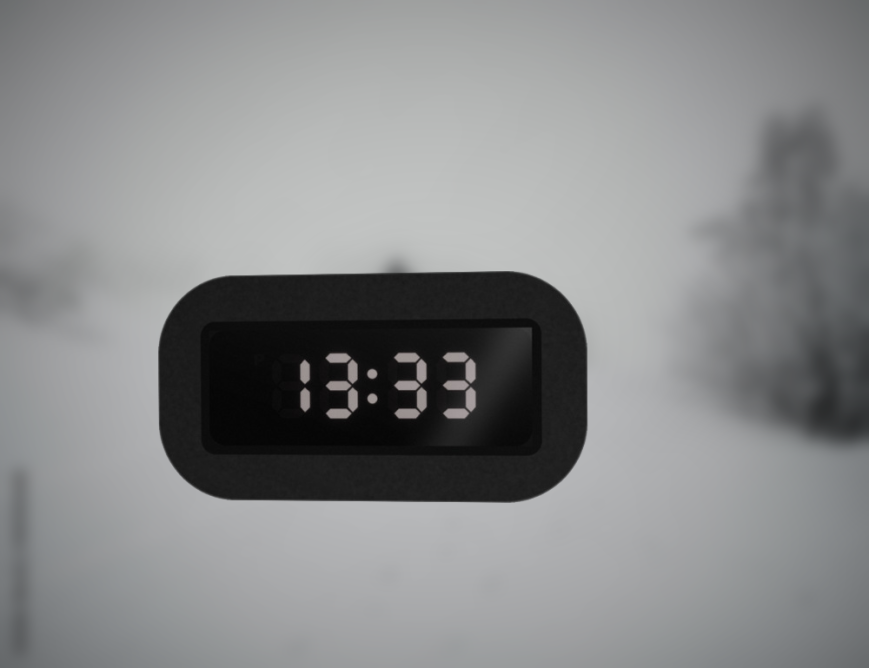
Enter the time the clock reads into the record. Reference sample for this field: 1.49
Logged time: 13.33
